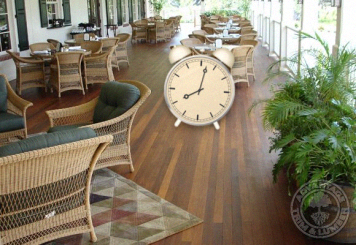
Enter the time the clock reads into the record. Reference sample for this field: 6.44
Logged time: 8.02
